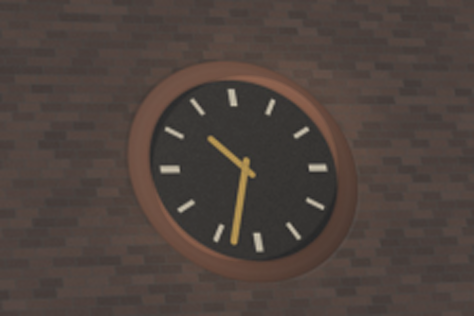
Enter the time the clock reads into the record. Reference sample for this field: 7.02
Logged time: 10.33
